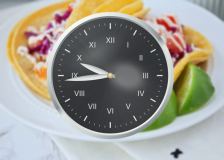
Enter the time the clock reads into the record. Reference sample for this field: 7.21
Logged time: 9.44
